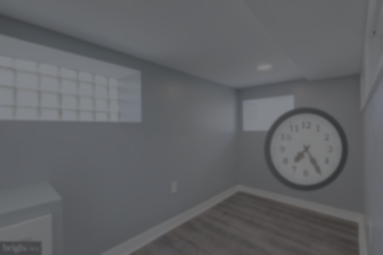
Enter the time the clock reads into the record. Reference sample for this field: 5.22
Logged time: 7.25
